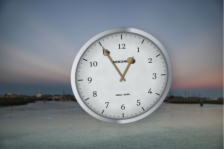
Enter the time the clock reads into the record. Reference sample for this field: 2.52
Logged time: 12.55
